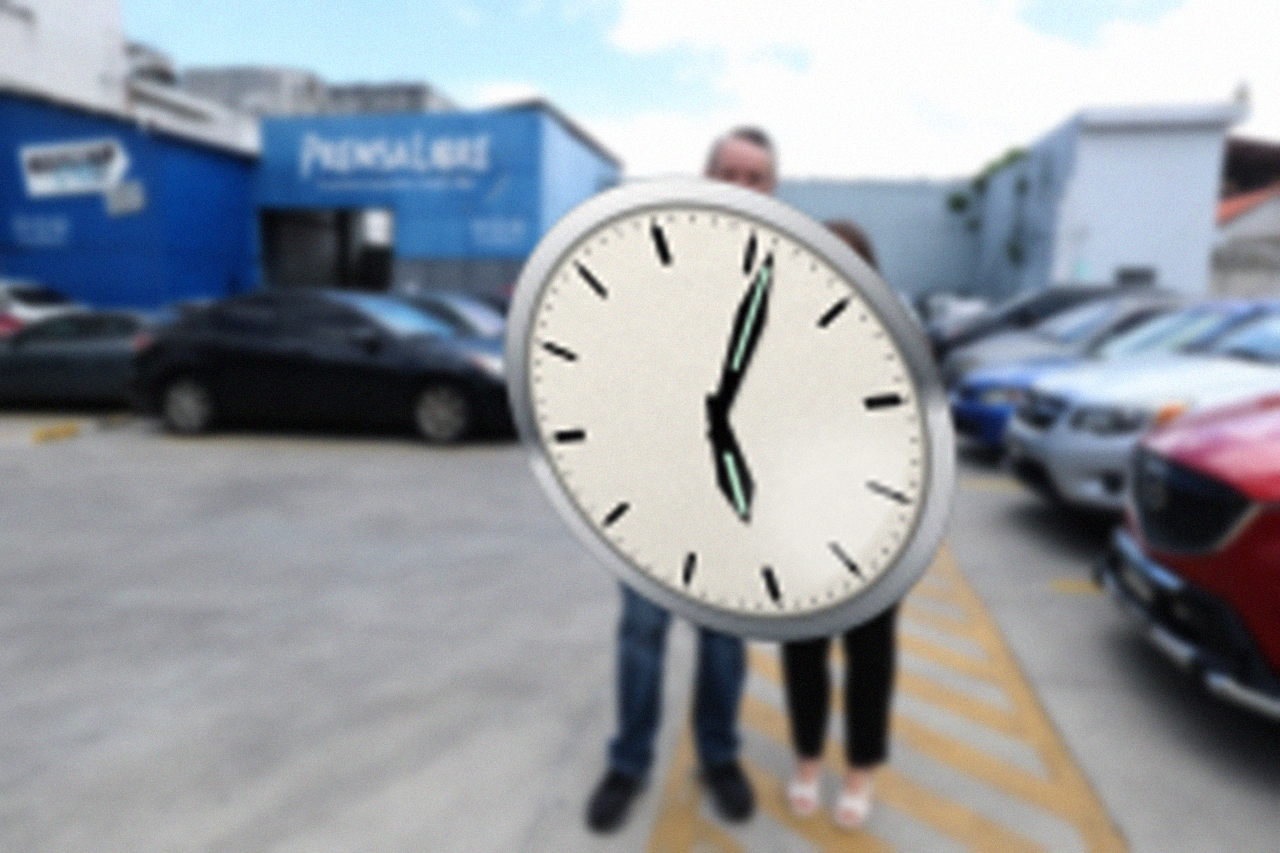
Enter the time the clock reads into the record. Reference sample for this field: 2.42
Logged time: 6.06
